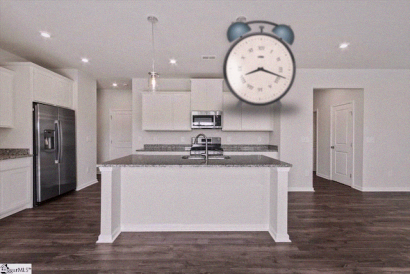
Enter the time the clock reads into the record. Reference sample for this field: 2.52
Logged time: 8.18
